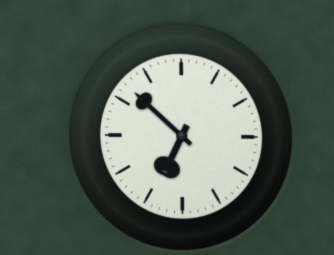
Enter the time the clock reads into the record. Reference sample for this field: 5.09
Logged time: 6.52
